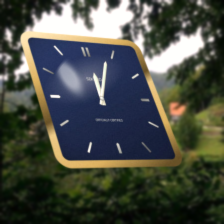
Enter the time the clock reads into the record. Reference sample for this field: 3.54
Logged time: 12.04
